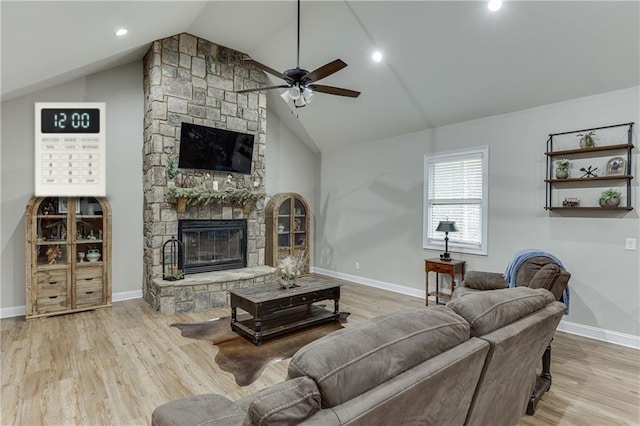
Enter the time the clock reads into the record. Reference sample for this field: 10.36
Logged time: 12.00
